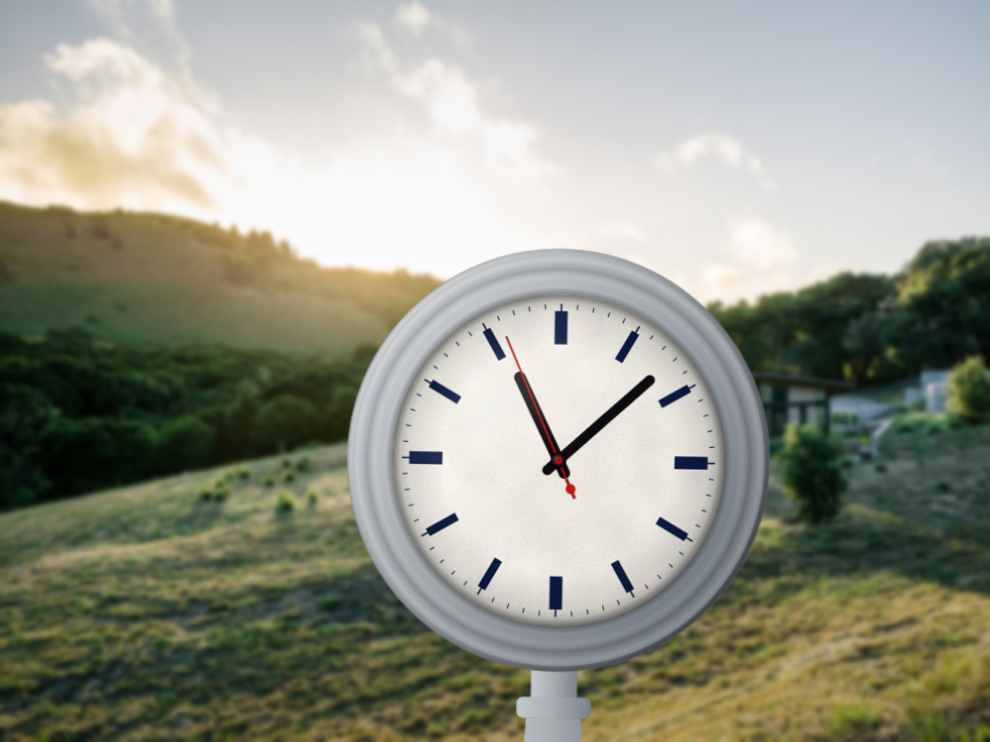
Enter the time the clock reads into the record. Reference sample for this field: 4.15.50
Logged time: 11.07.56
